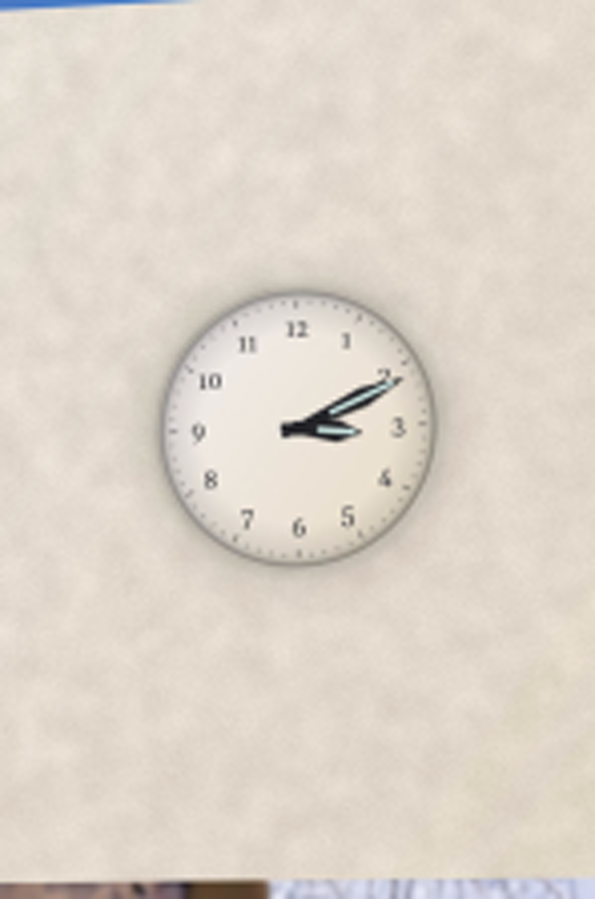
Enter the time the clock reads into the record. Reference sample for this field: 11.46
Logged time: 3.11
